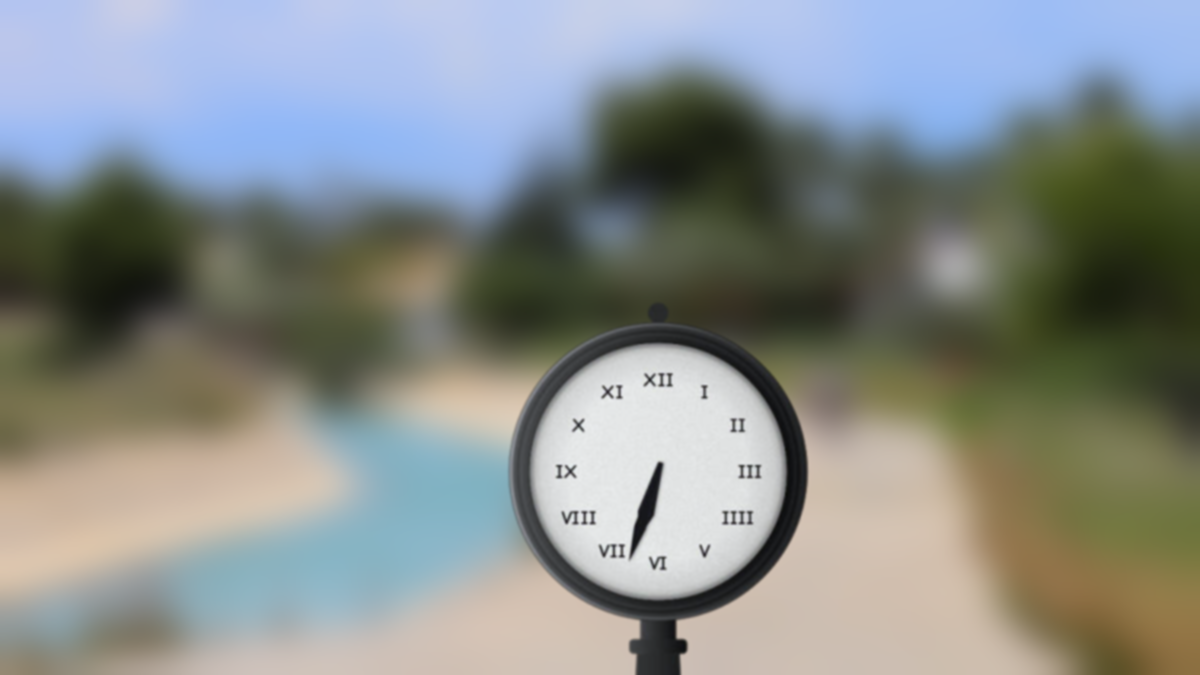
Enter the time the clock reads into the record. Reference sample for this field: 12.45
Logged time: 6.33
